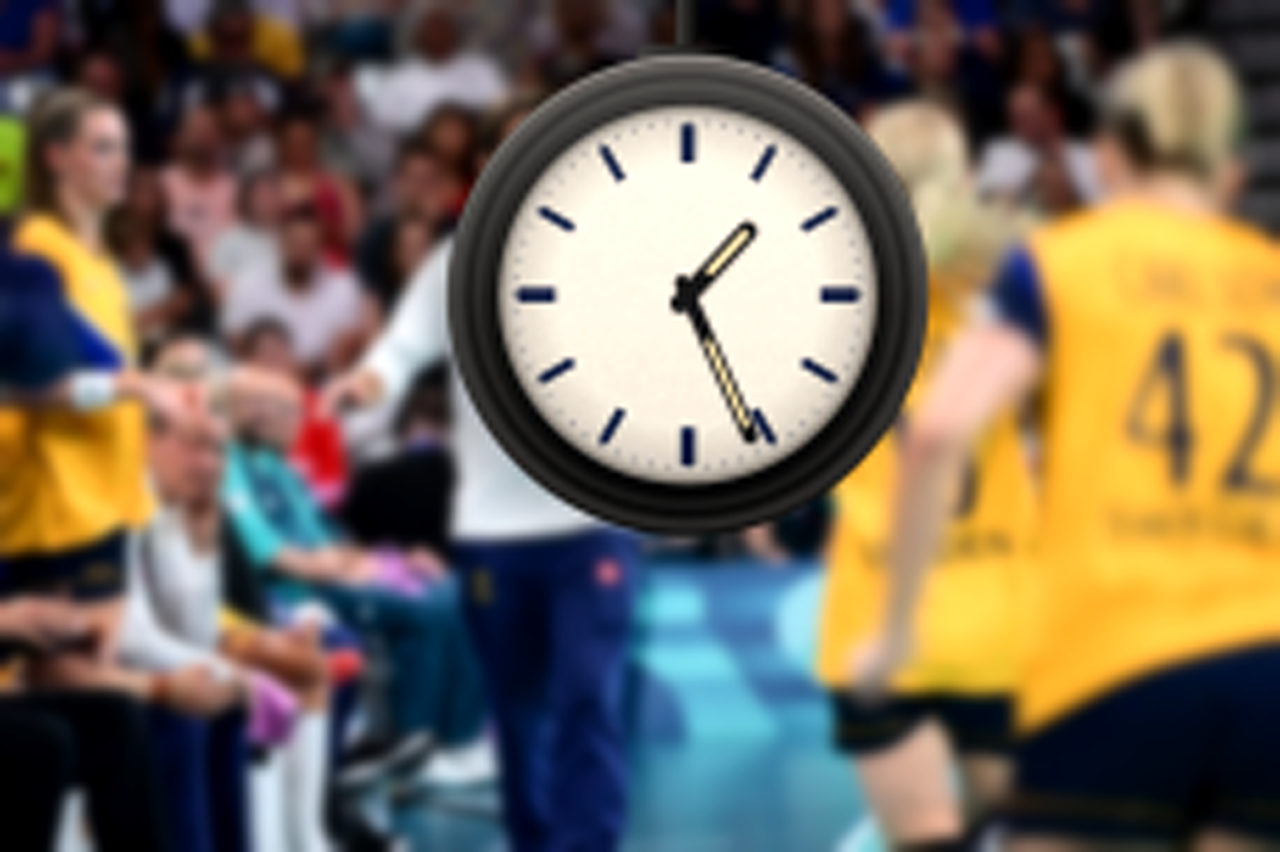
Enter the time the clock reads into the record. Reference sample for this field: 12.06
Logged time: 1.26
